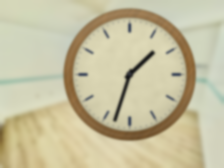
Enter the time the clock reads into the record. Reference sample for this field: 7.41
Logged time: 1.33
